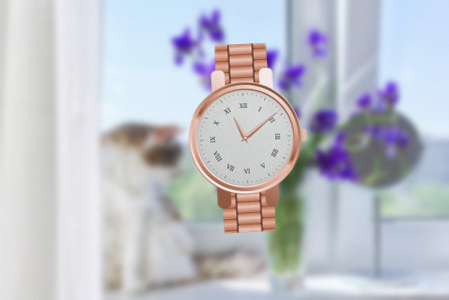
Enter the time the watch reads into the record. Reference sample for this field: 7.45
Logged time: 11.09
